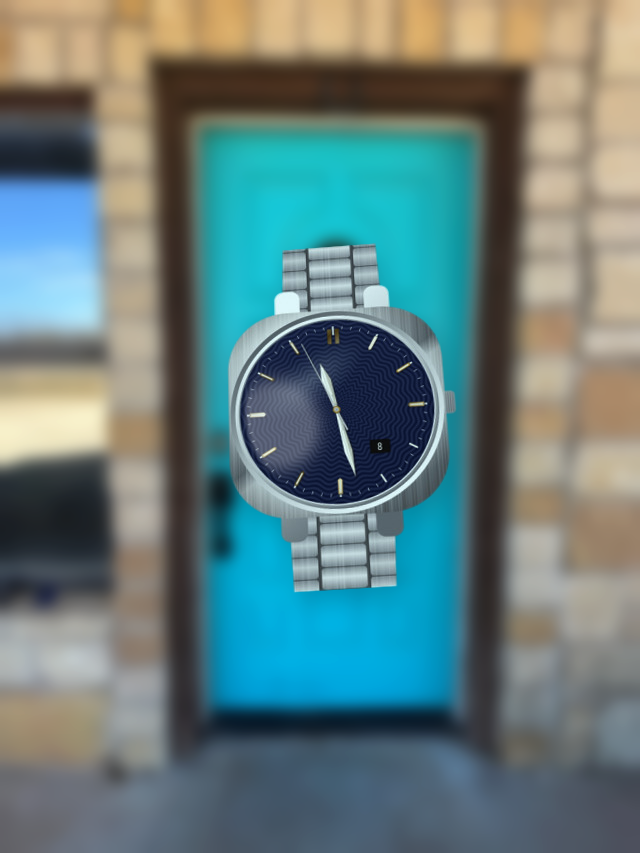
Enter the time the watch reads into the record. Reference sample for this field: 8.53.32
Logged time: 11.27.56
